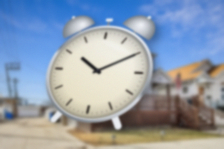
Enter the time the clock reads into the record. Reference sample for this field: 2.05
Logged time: 10.10
